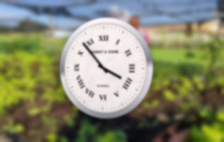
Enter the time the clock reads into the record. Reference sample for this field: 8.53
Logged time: 3.53
